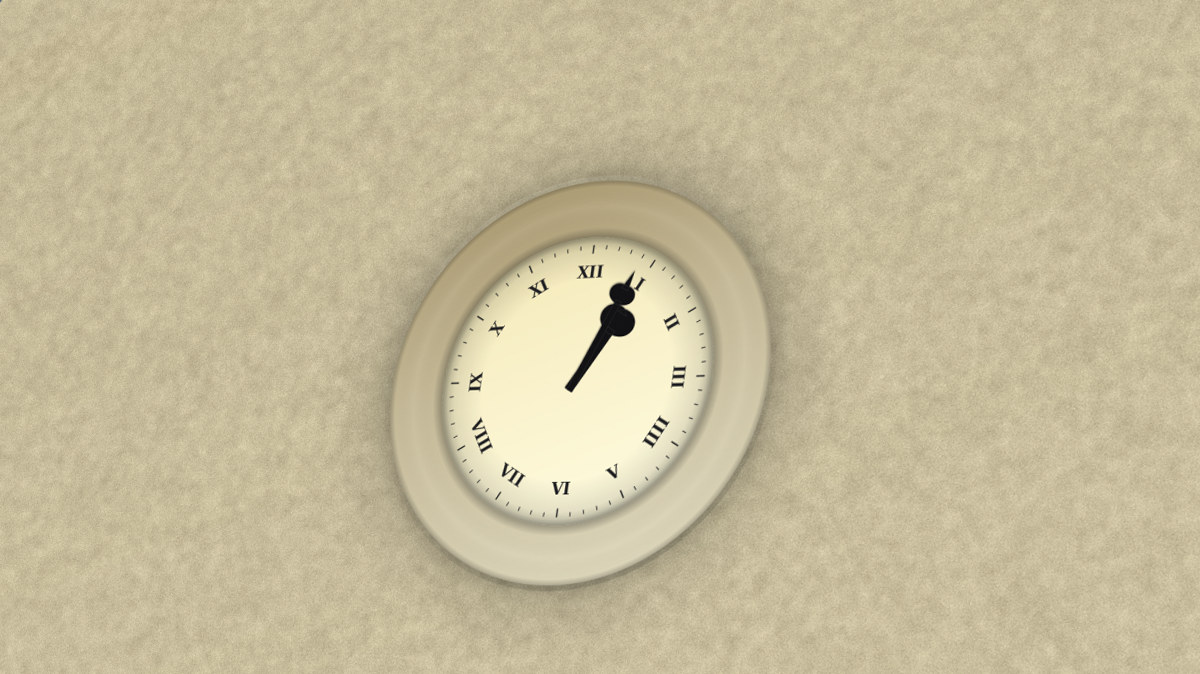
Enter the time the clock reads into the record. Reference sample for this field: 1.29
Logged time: 1.04
